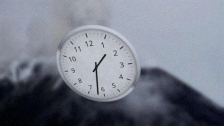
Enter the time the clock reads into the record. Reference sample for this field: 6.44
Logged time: 1.32
